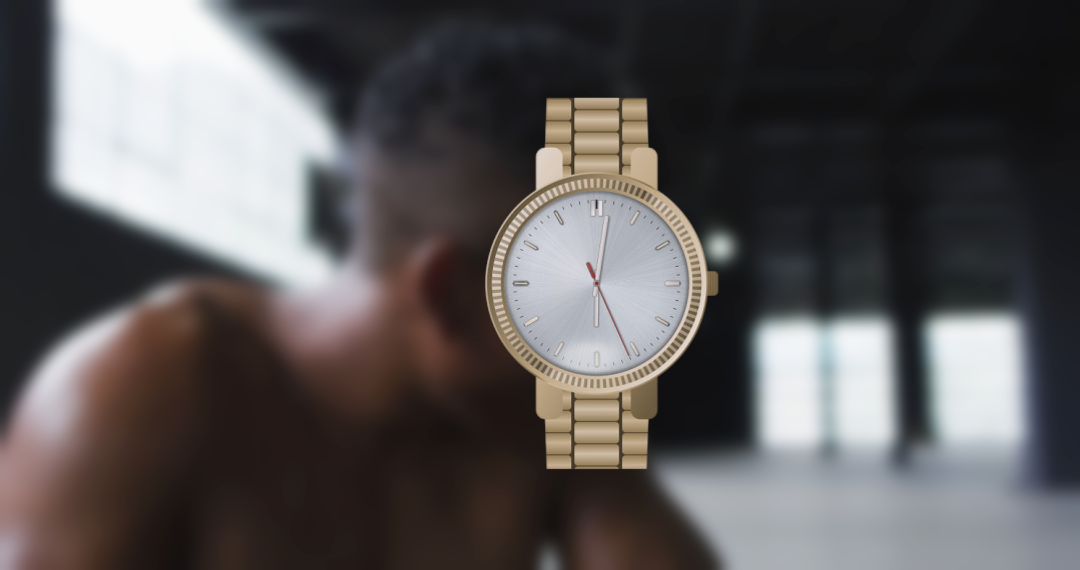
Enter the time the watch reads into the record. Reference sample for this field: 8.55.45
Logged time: 6.01.26
